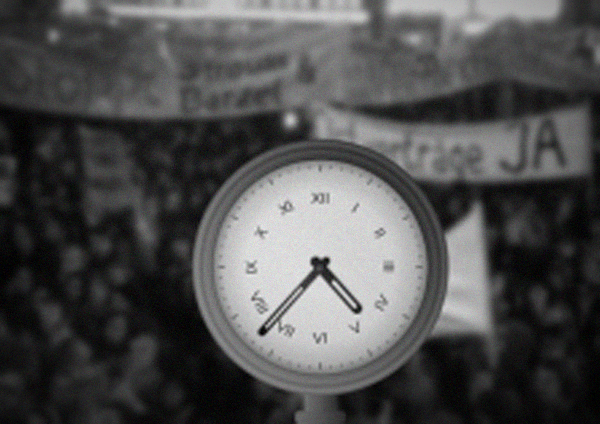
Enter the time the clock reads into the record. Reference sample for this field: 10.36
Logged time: 4.37
